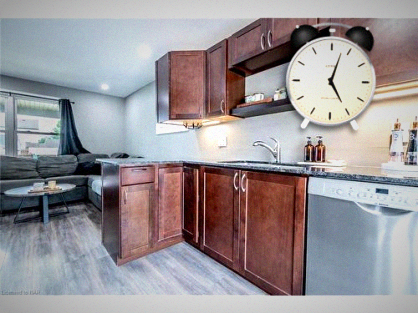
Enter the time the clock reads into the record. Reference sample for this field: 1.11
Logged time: 5.03
